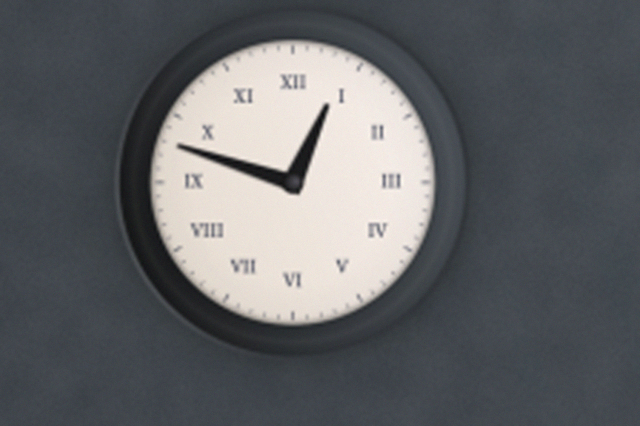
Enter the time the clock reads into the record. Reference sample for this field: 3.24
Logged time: 12.48
